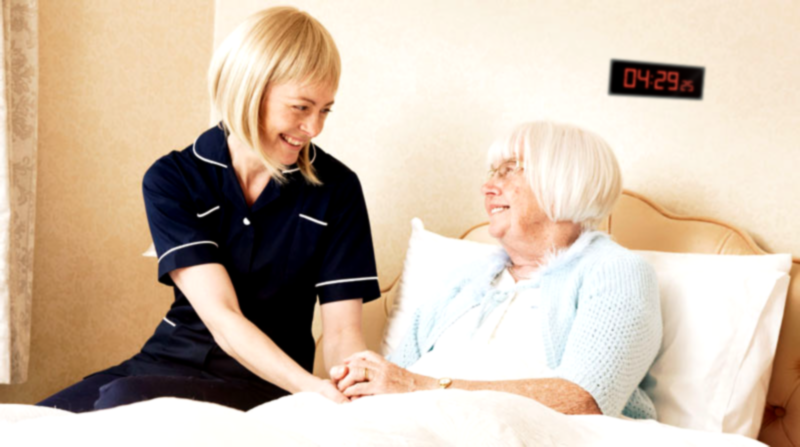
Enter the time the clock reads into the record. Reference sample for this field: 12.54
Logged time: 4.29
